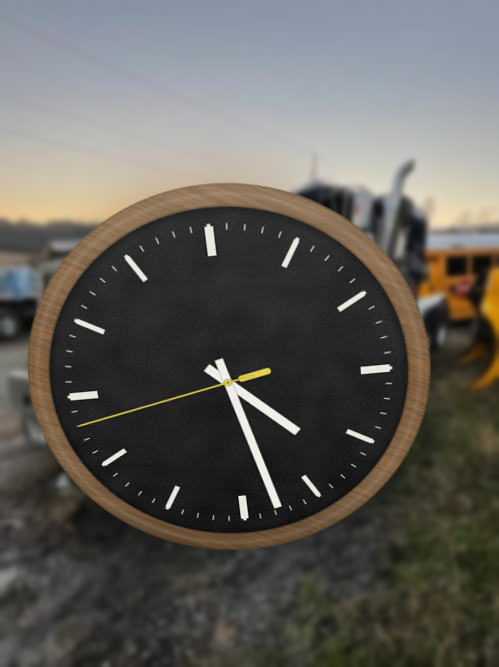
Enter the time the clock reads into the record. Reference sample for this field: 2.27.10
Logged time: 4.27.43
